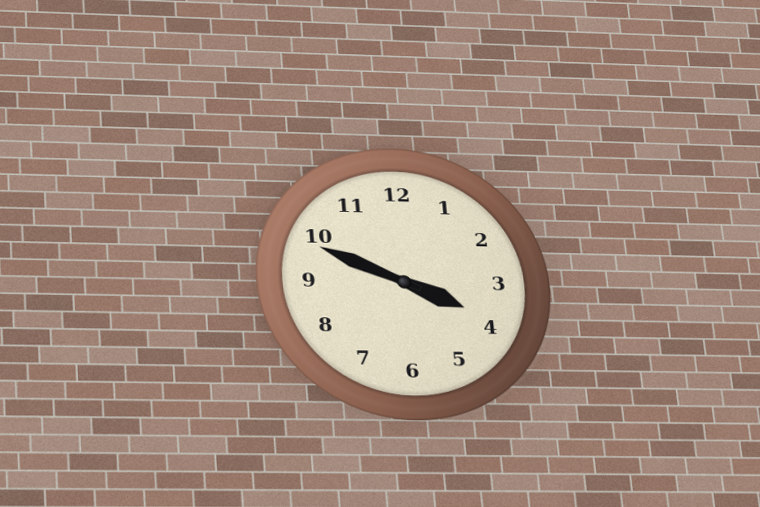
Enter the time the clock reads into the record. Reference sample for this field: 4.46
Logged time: 3.49
